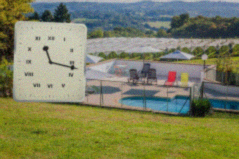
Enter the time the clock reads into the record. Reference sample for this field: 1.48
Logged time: 11.17
